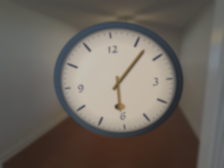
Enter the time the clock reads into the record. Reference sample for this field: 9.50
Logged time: 6.07
